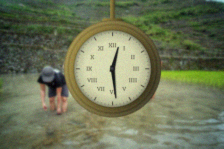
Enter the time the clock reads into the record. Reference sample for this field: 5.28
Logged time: 12.29
